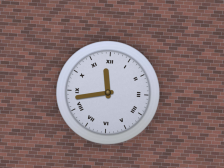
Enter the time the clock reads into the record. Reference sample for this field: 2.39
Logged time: 11.43
